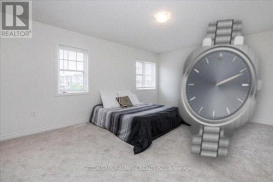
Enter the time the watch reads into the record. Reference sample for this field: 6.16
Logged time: 2.11
